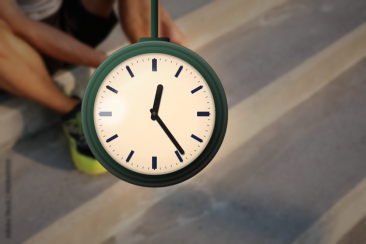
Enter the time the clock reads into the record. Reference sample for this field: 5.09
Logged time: 12.24
